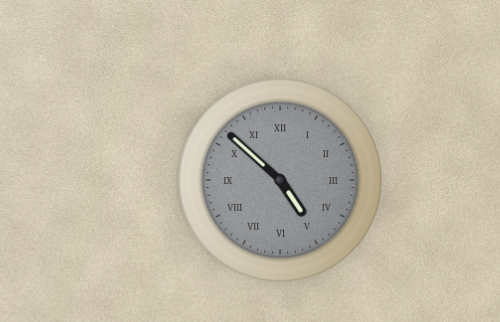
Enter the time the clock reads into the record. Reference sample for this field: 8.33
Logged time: 4.52
